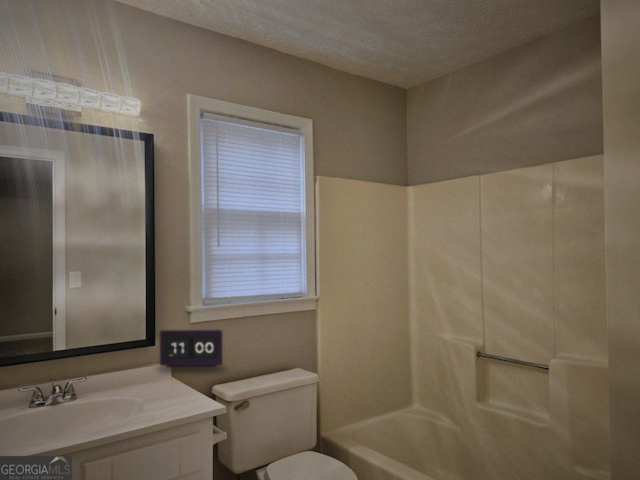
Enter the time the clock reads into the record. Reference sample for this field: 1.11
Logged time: 11.00
